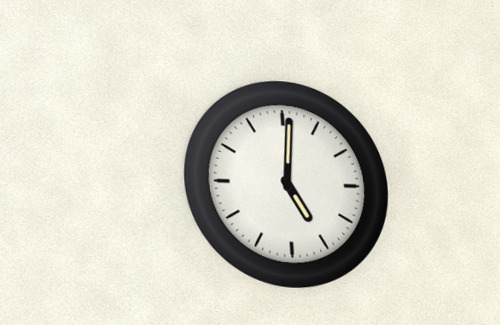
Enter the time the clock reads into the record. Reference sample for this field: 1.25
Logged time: 5.01
